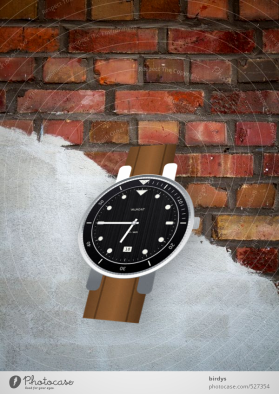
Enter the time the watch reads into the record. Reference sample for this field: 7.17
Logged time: 6.45
